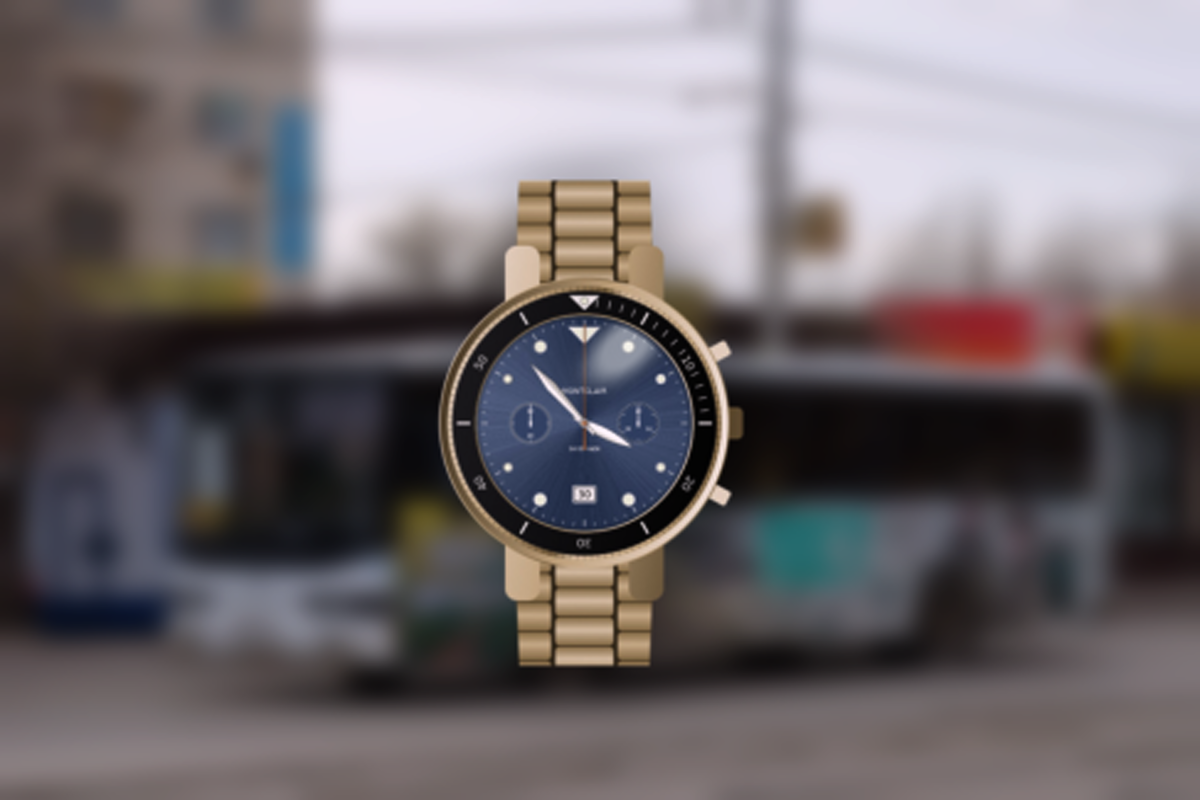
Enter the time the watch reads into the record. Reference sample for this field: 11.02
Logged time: 3.53
